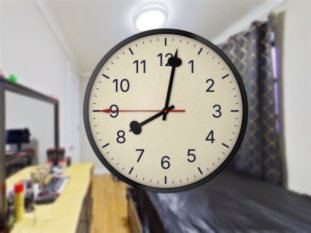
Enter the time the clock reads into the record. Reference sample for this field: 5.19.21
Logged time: 8.01.45
